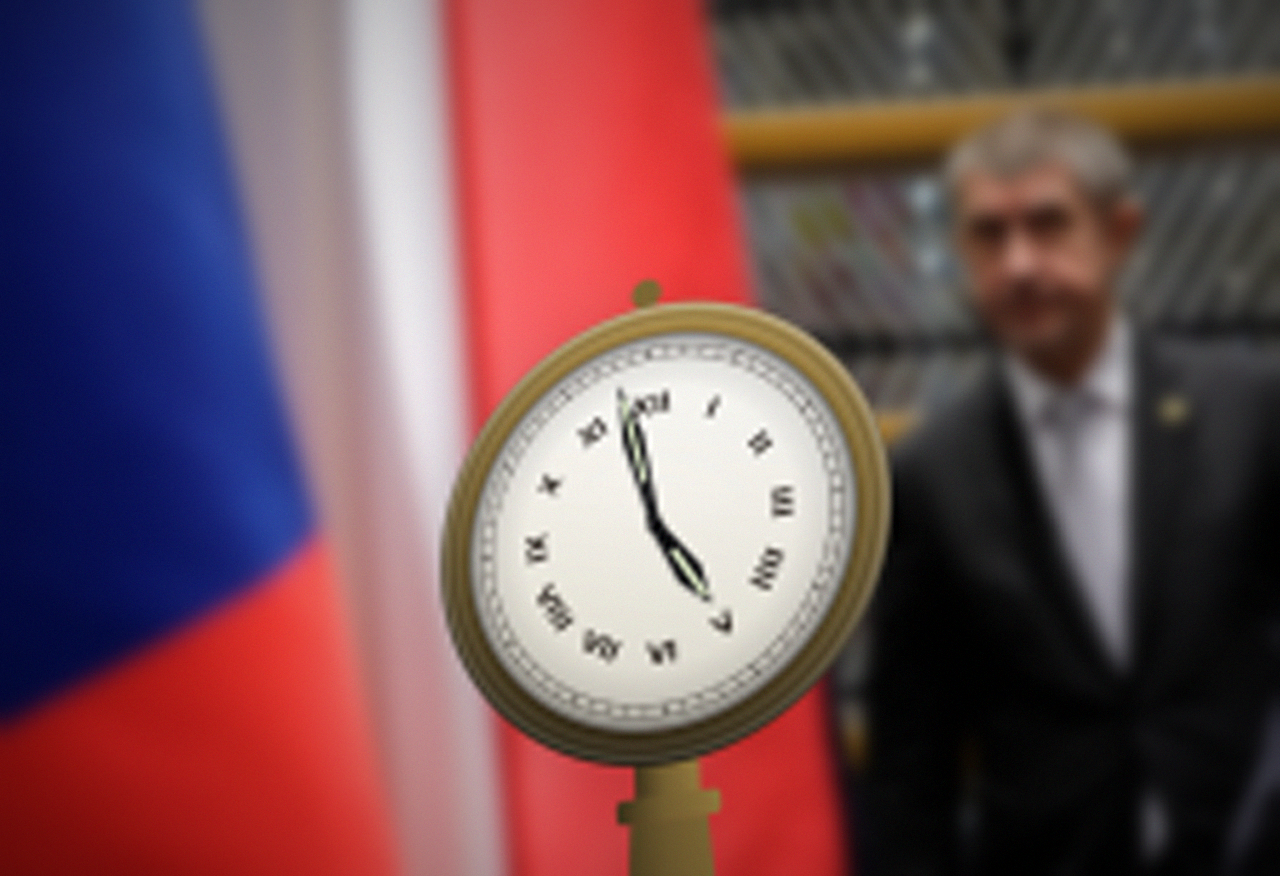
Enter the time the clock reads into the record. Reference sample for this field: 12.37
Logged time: 4.58
